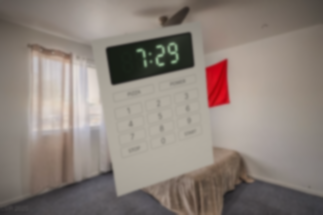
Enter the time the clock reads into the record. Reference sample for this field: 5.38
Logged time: 7.29
